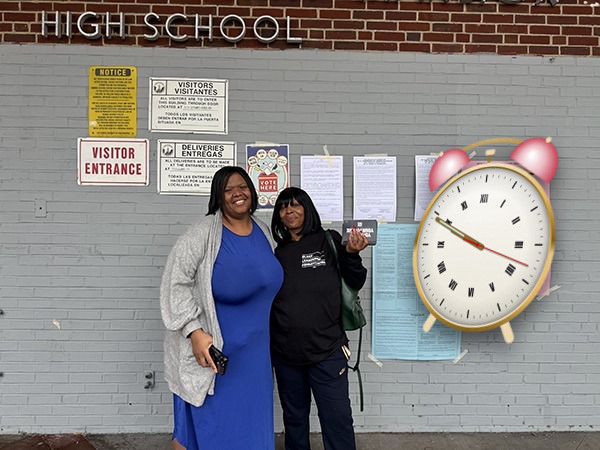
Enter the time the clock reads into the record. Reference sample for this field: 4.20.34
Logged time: 9.49.18
